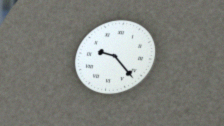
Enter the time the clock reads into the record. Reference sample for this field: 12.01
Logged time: 9.22
